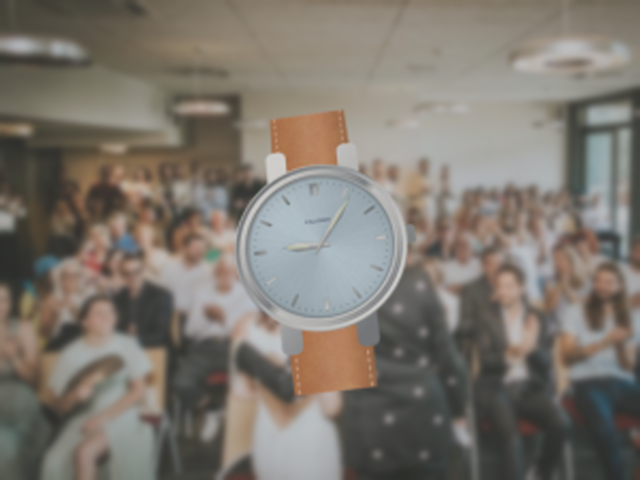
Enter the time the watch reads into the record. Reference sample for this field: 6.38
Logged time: 9.06
